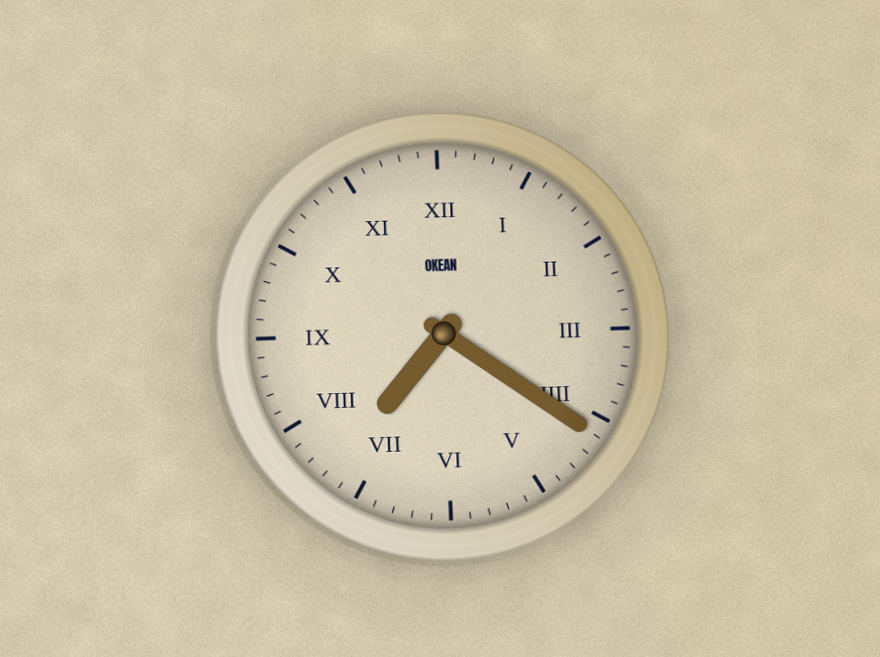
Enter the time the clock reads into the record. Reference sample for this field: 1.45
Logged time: 7.21
